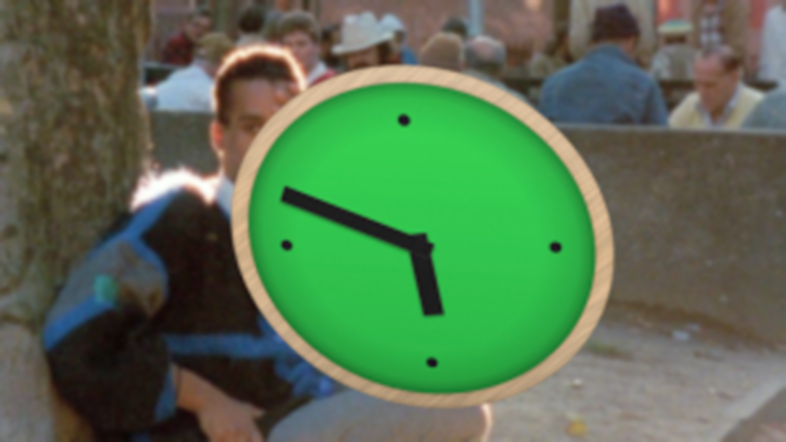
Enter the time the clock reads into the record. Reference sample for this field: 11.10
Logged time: 5.49
